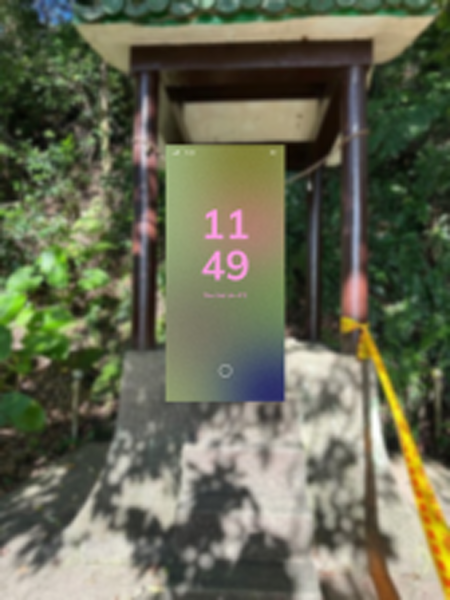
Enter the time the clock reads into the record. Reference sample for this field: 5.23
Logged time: 11.49
